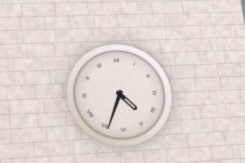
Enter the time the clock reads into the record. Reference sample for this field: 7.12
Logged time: 4.34
